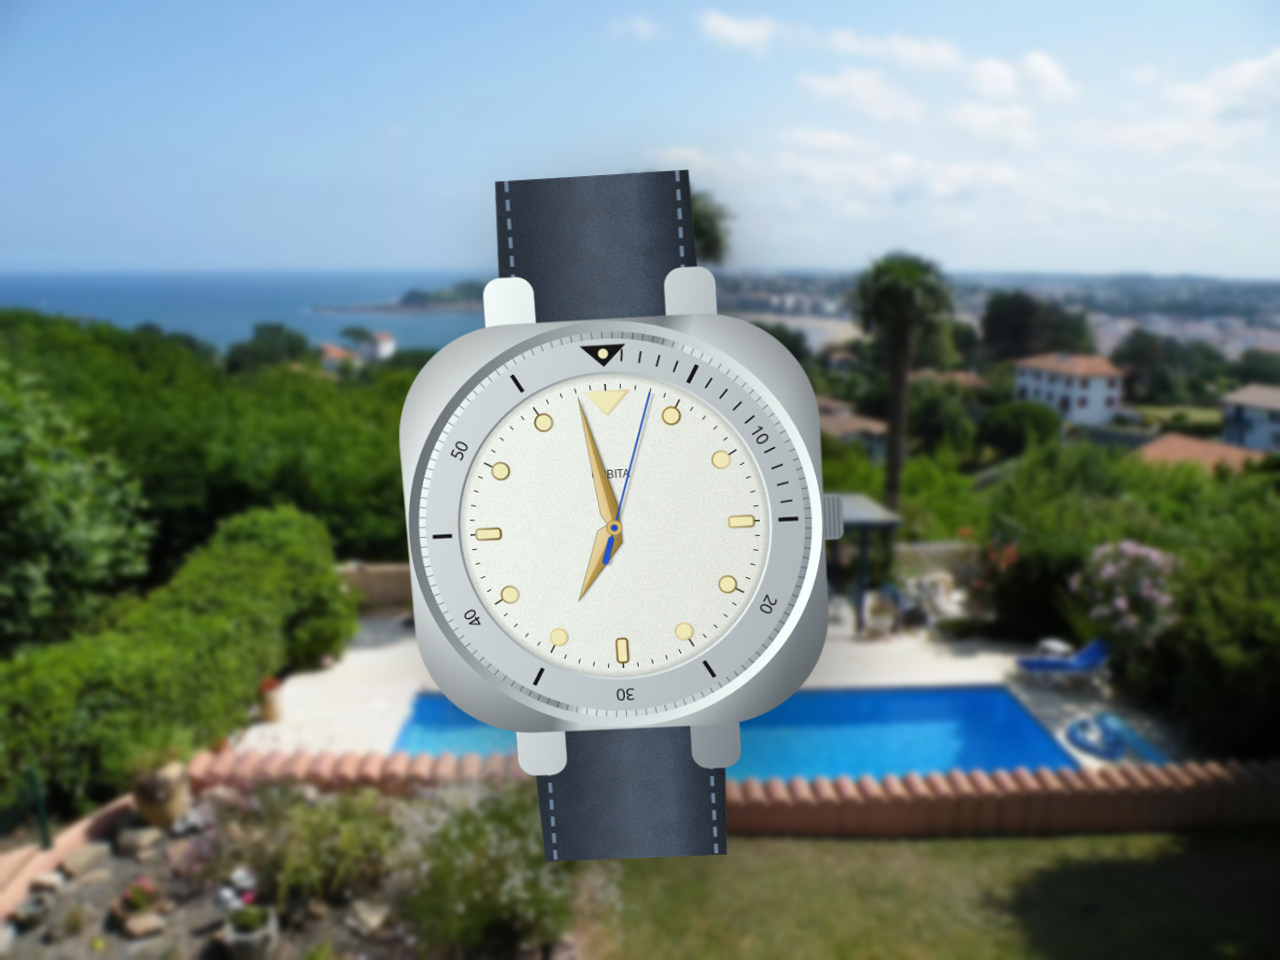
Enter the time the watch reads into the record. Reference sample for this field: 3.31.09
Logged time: 6.58.03
